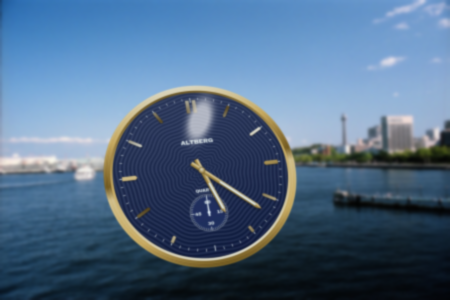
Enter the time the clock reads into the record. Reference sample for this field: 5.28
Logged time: 5.22
